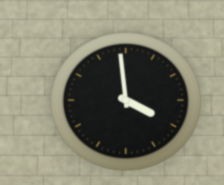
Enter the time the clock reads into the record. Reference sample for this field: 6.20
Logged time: 3.59
